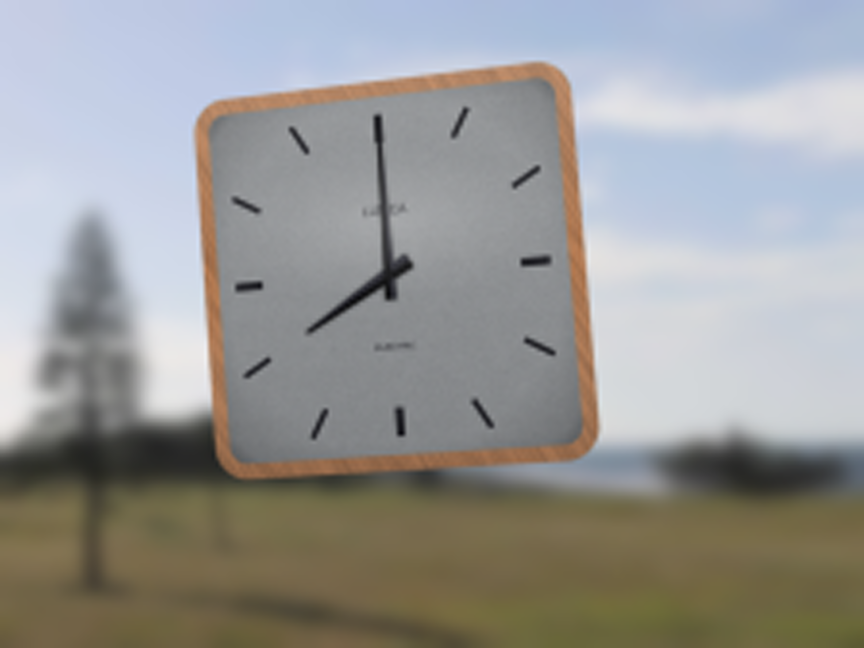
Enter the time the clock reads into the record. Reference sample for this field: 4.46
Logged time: 8.00
